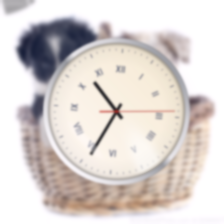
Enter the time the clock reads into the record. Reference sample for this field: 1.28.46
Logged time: 10.34.14
